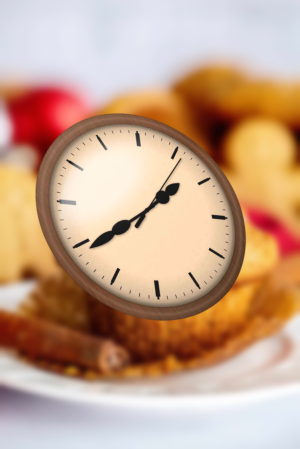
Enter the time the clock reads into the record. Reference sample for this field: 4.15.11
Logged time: 1.39.06
